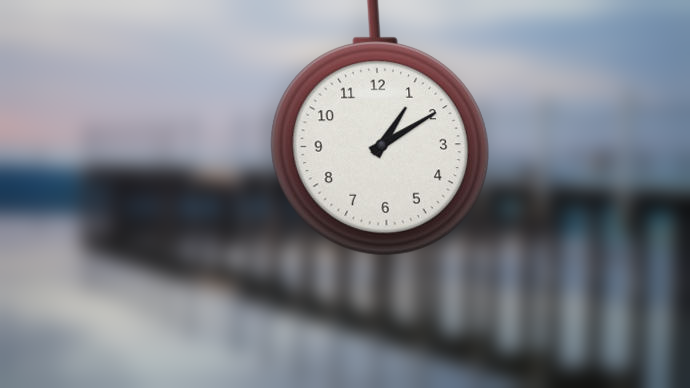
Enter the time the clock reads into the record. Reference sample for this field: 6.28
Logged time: 1.10
